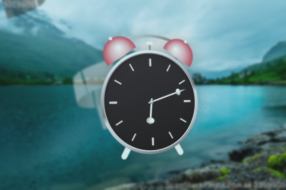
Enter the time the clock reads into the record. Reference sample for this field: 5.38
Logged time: 6.12
